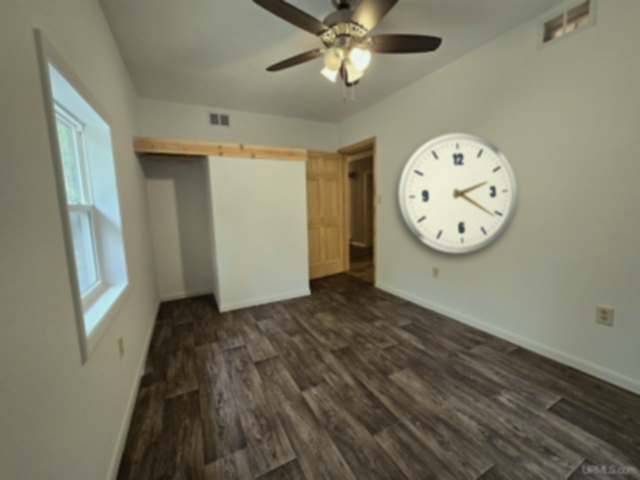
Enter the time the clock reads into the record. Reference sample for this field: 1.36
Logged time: 2.21
